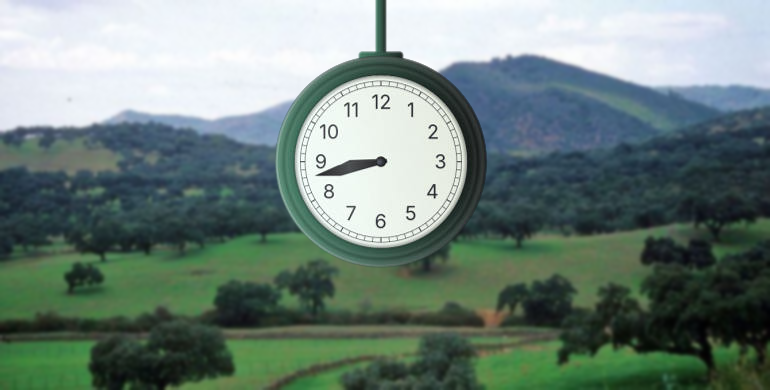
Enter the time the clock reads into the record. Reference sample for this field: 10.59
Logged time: 8.43
